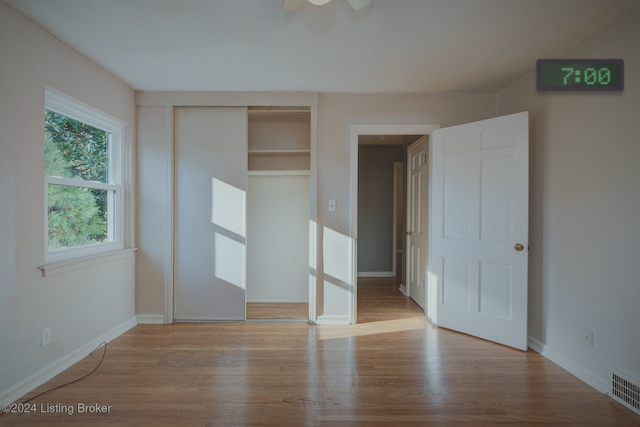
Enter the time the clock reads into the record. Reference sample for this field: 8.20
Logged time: 7.00
